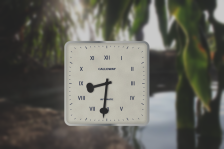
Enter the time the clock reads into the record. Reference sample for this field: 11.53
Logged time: 8.31
